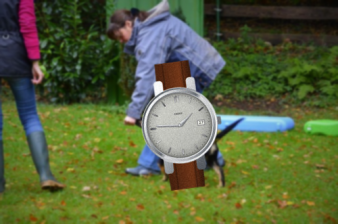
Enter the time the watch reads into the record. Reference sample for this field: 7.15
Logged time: 1.46
